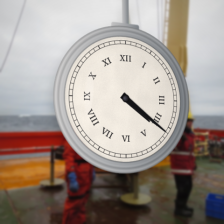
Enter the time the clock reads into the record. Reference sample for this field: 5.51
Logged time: 4.21
